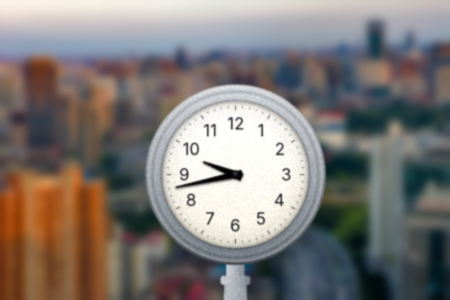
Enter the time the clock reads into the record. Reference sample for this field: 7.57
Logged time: 9.43
